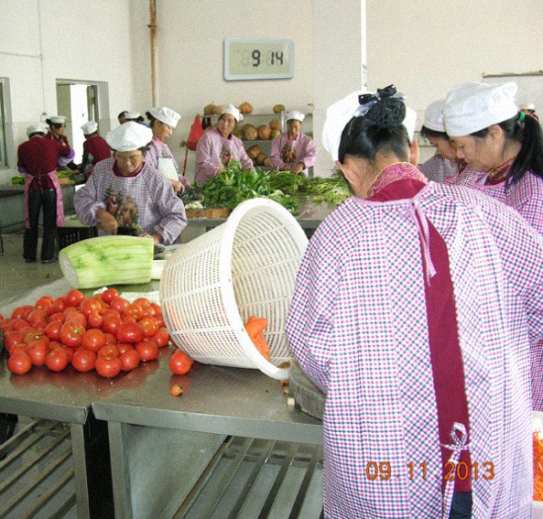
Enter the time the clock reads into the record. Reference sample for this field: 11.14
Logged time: 9.14
